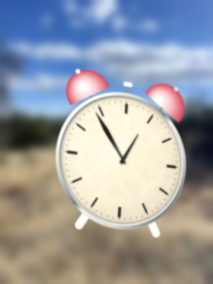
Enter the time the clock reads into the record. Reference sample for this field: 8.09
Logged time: 12.54
